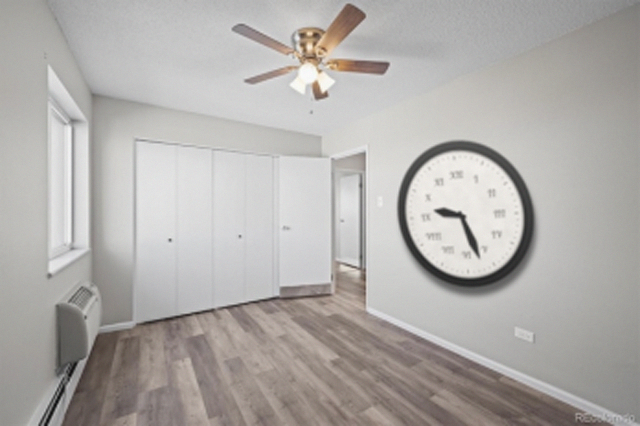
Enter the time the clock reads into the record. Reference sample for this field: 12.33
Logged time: 9.27
